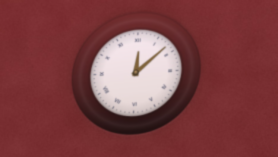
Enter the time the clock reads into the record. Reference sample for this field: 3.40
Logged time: 12.08
